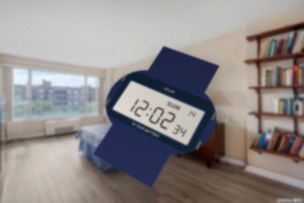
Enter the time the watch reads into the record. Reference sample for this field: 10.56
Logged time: 12.02
